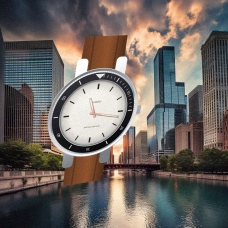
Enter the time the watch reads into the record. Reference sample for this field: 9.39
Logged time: 11.17
